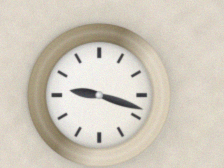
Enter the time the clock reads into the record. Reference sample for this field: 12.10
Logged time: 9.18
